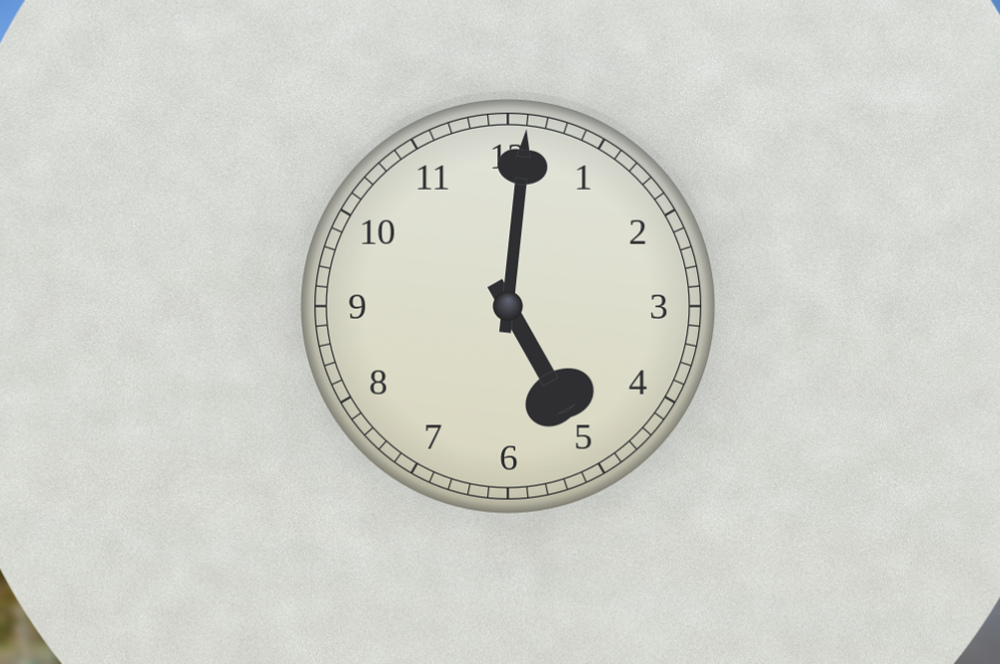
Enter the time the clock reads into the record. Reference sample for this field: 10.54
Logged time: 5.01
